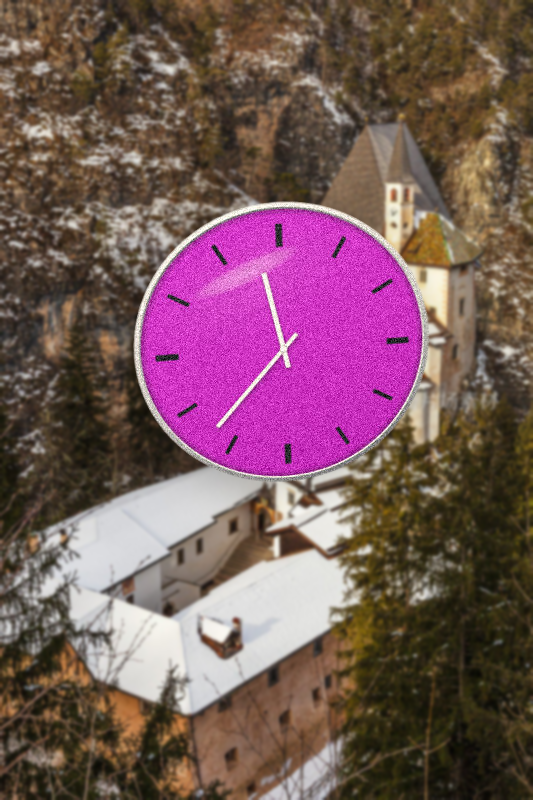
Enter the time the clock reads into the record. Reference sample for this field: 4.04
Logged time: 11.37
